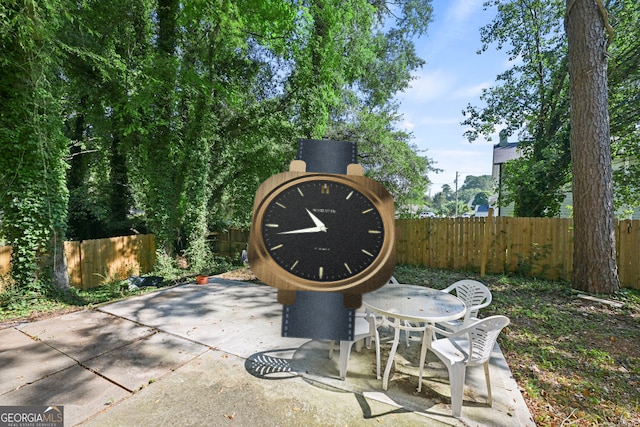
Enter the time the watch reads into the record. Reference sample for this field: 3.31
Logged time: 10.43
